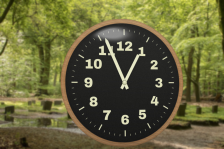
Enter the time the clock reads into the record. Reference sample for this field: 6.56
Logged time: 12.56
